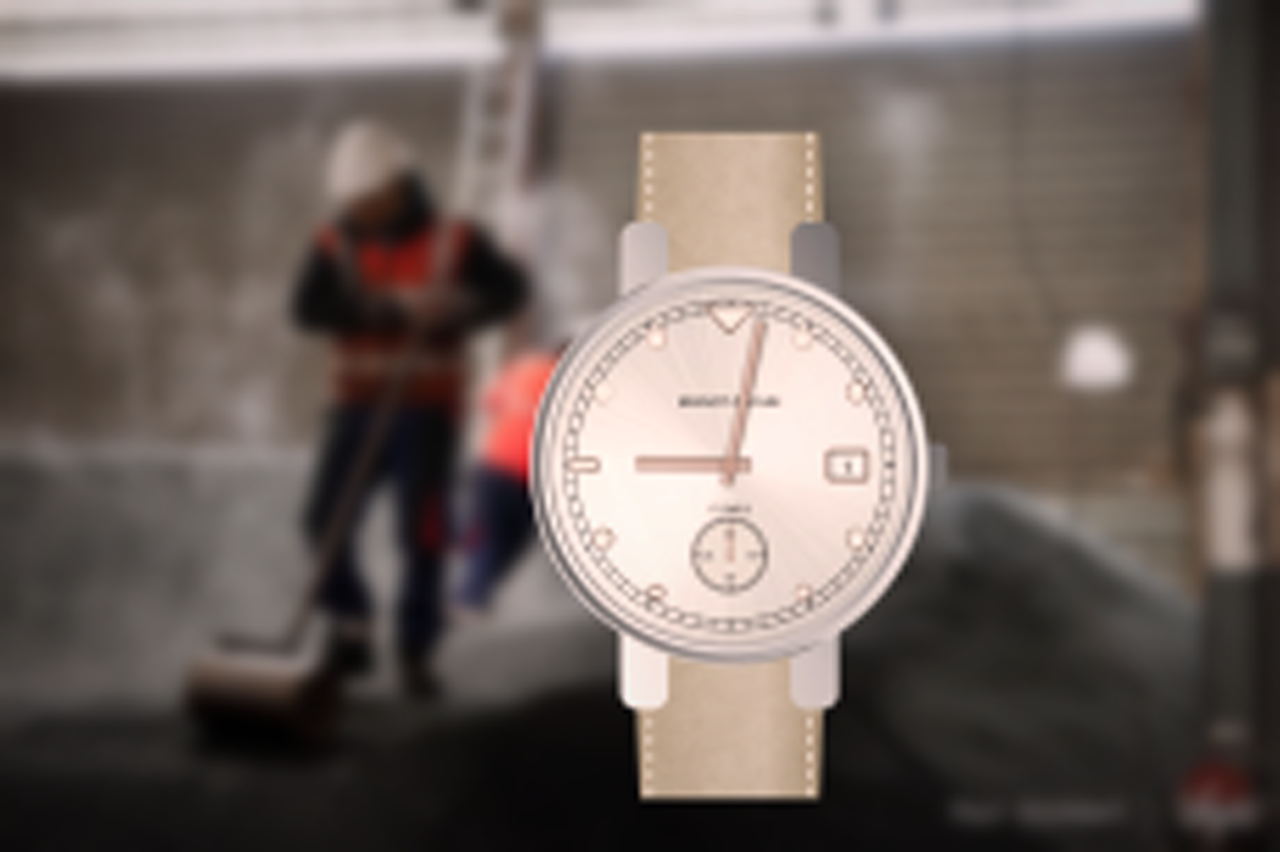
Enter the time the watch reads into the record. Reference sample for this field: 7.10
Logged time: 9.02
